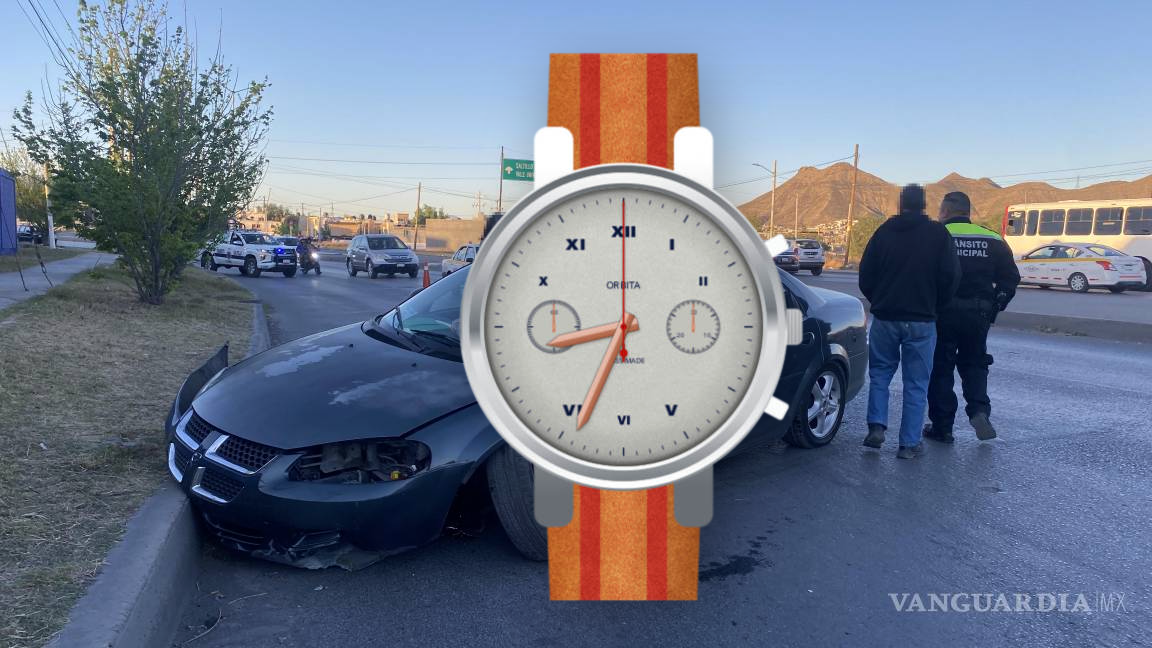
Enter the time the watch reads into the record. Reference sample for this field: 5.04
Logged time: 8.34
